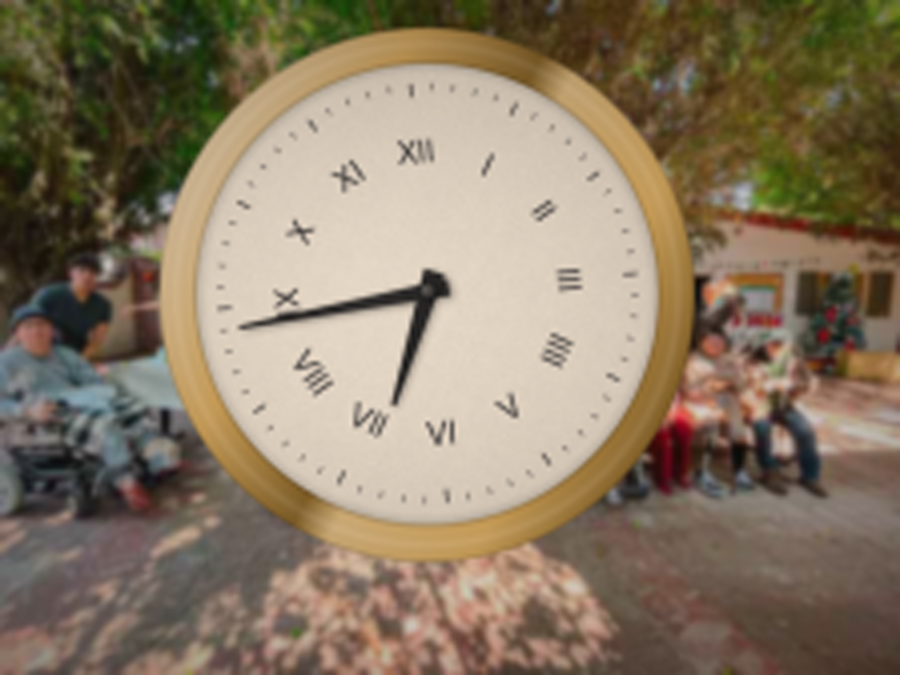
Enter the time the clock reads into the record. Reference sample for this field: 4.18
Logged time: 6.44
